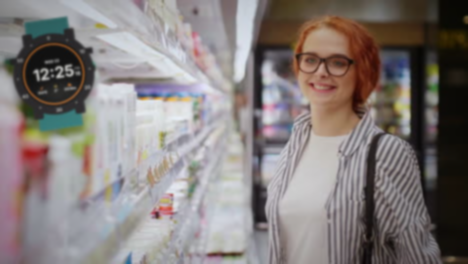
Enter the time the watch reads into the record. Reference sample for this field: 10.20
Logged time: 12.25
